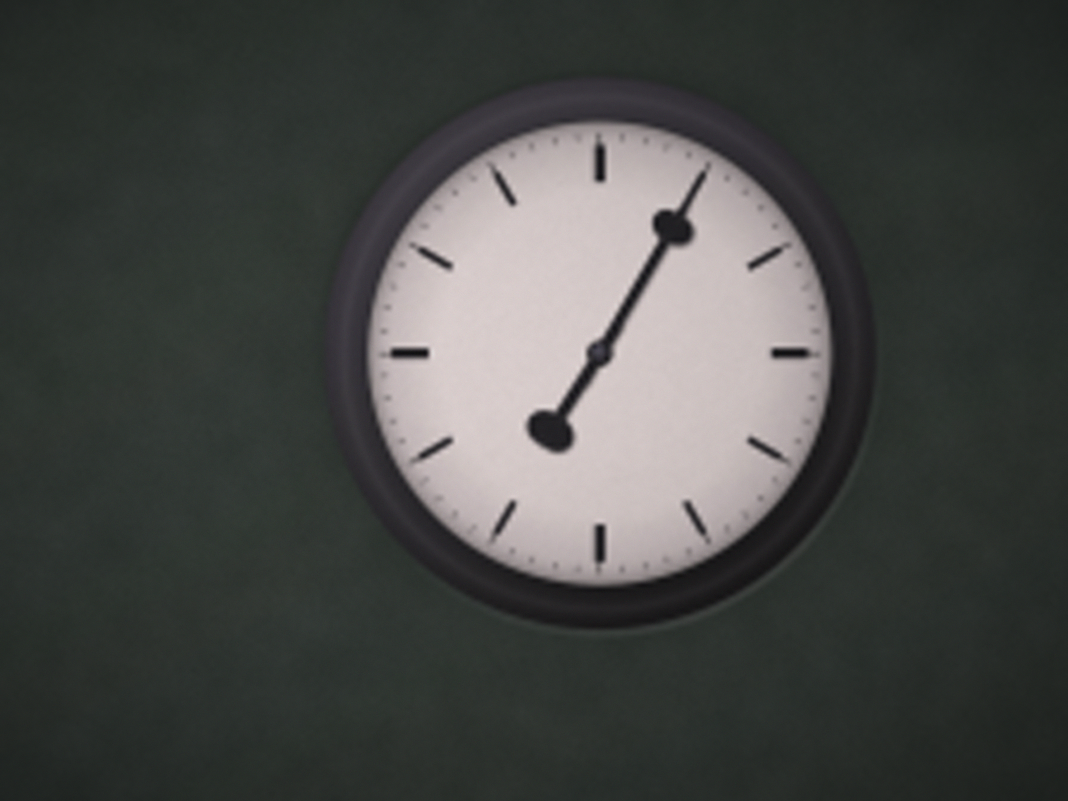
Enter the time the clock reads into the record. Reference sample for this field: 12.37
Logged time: 7.05
